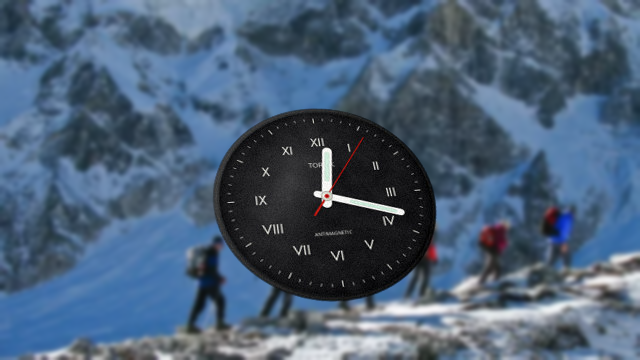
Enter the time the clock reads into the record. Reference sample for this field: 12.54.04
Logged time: 12.18.06
